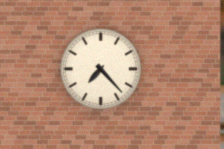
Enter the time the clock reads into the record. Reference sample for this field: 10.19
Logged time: 7.23
